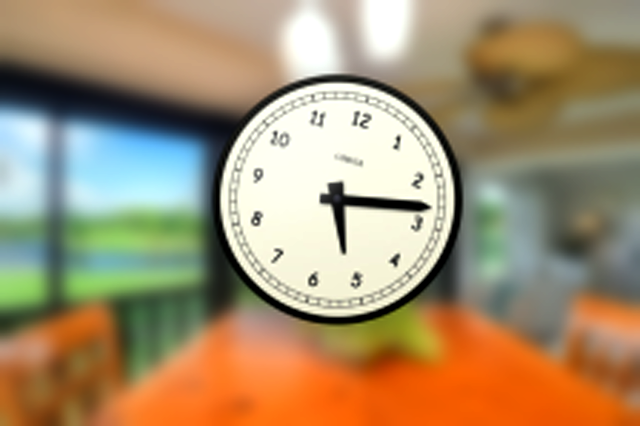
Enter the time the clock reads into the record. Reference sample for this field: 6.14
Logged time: 5.13
